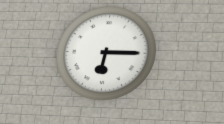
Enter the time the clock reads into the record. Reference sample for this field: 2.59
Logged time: 6.15
